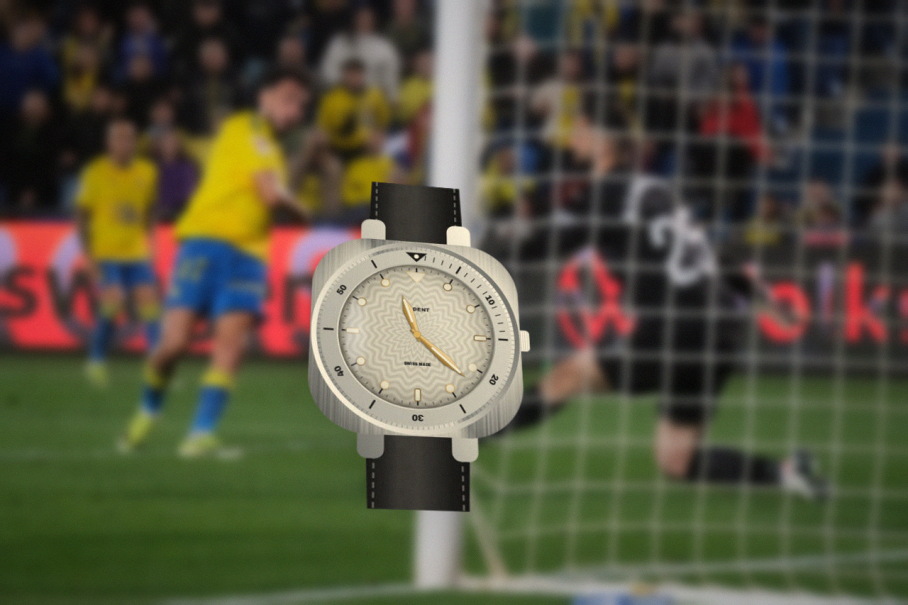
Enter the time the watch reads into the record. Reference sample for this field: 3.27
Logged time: 11.22
